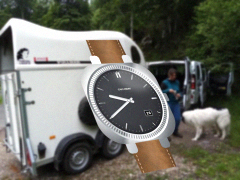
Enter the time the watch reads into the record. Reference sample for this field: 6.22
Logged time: 9.40
